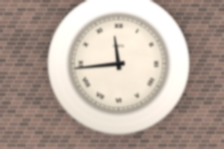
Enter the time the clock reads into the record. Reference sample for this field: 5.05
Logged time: 11.44
